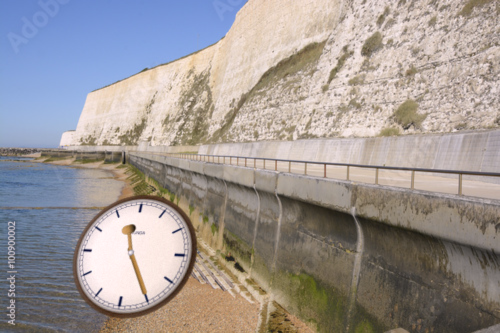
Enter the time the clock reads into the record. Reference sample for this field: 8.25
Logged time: 11.25
